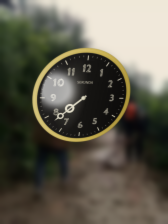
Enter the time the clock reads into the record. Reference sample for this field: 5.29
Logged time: 7.38
